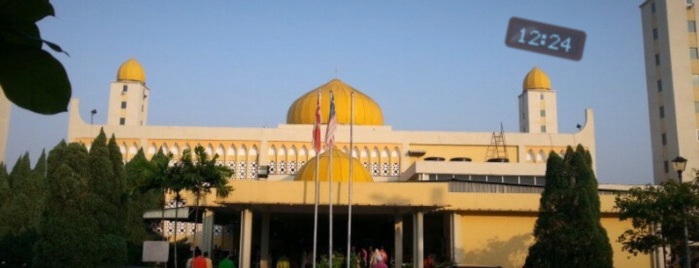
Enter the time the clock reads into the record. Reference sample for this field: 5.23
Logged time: 12.24
